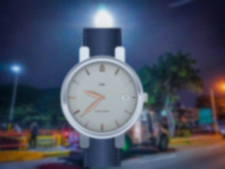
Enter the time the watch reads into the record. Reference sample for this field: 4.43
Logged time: 9.38
